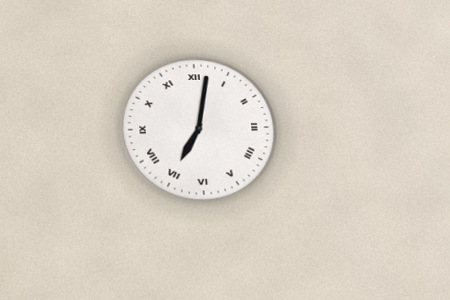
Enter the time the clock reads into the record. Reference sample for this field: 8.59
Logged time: 7.02
